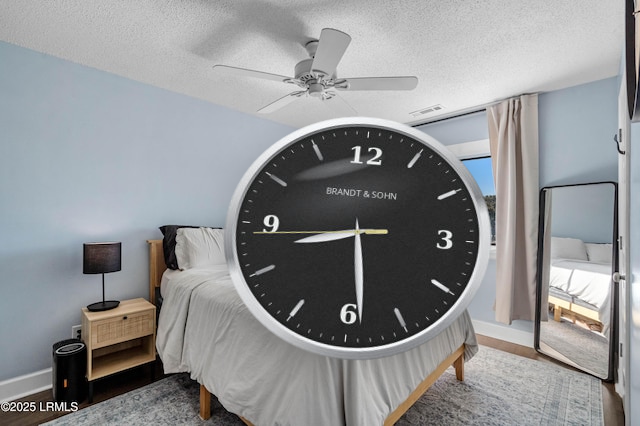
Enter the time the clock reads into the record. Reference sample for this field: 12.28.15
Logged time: 8.28.44
